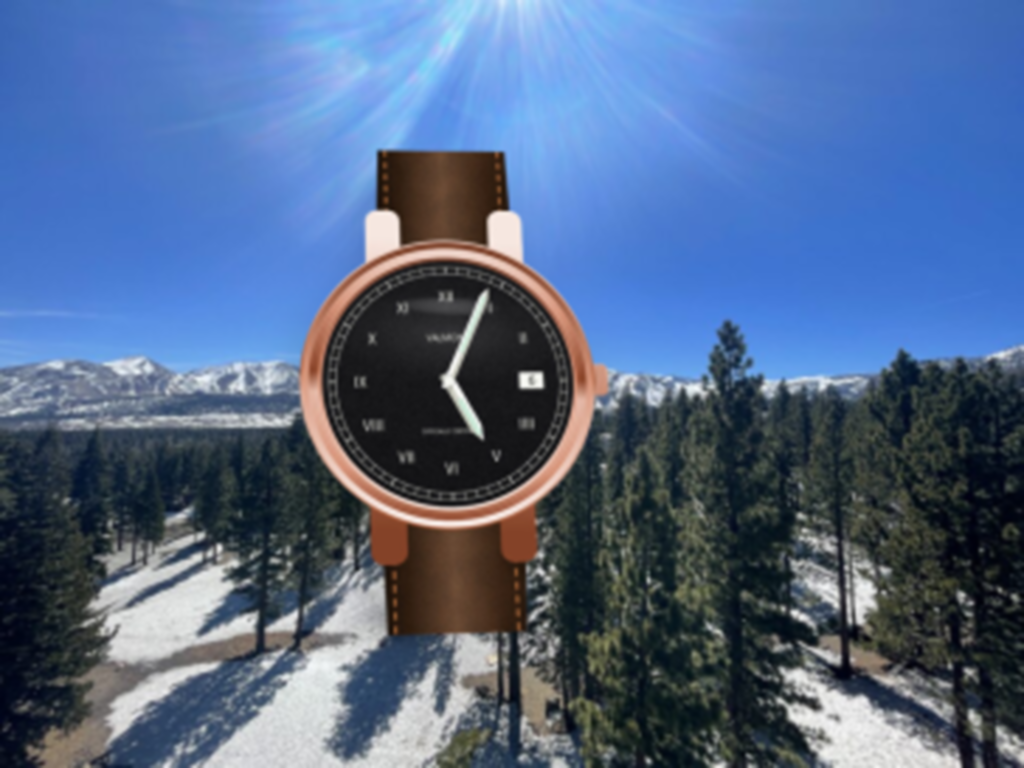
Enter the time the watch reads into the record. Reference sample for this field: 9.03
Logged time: 5.04
